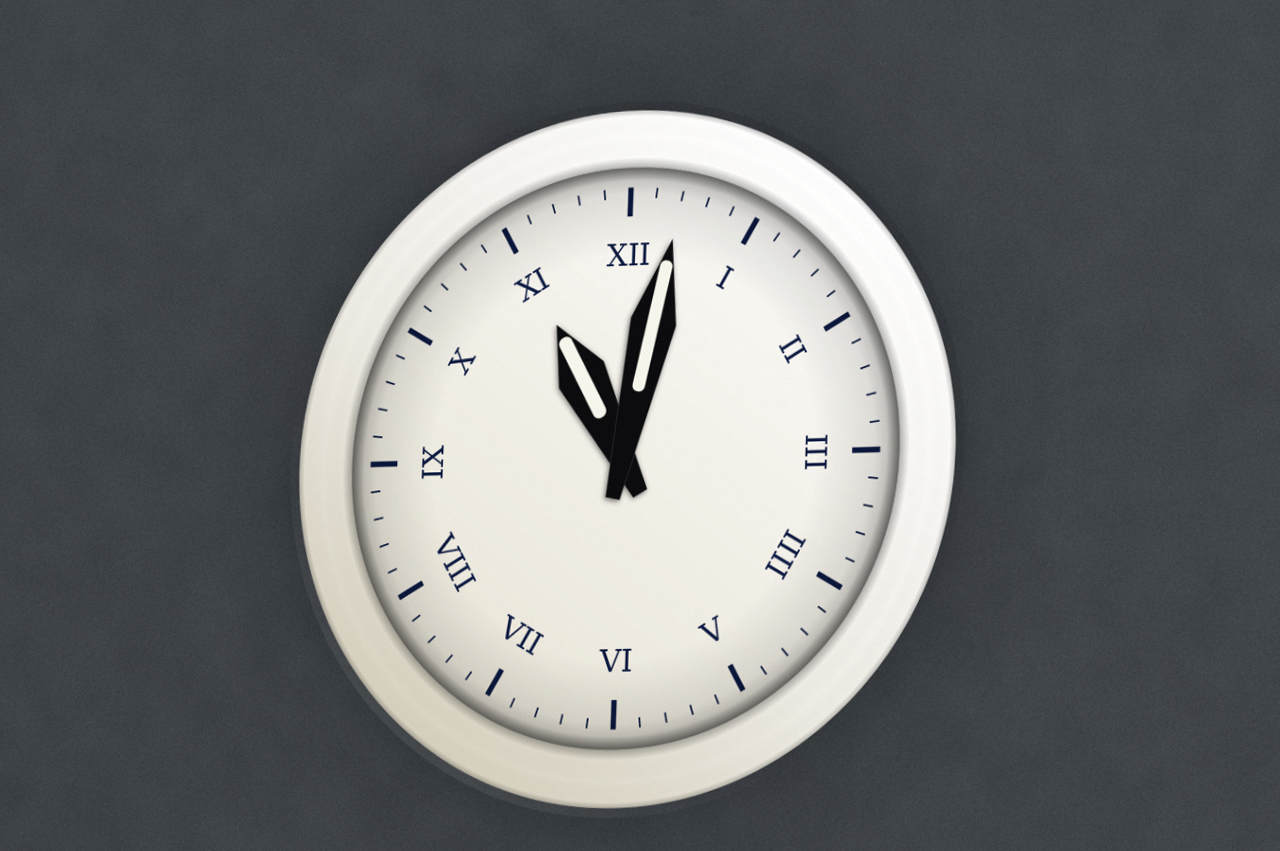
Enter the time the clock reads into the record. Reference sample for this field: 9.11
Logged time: 11.02
